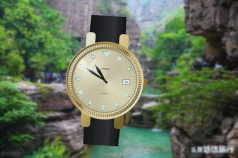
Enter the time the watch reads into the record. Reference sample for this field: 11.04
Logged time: 10.50
